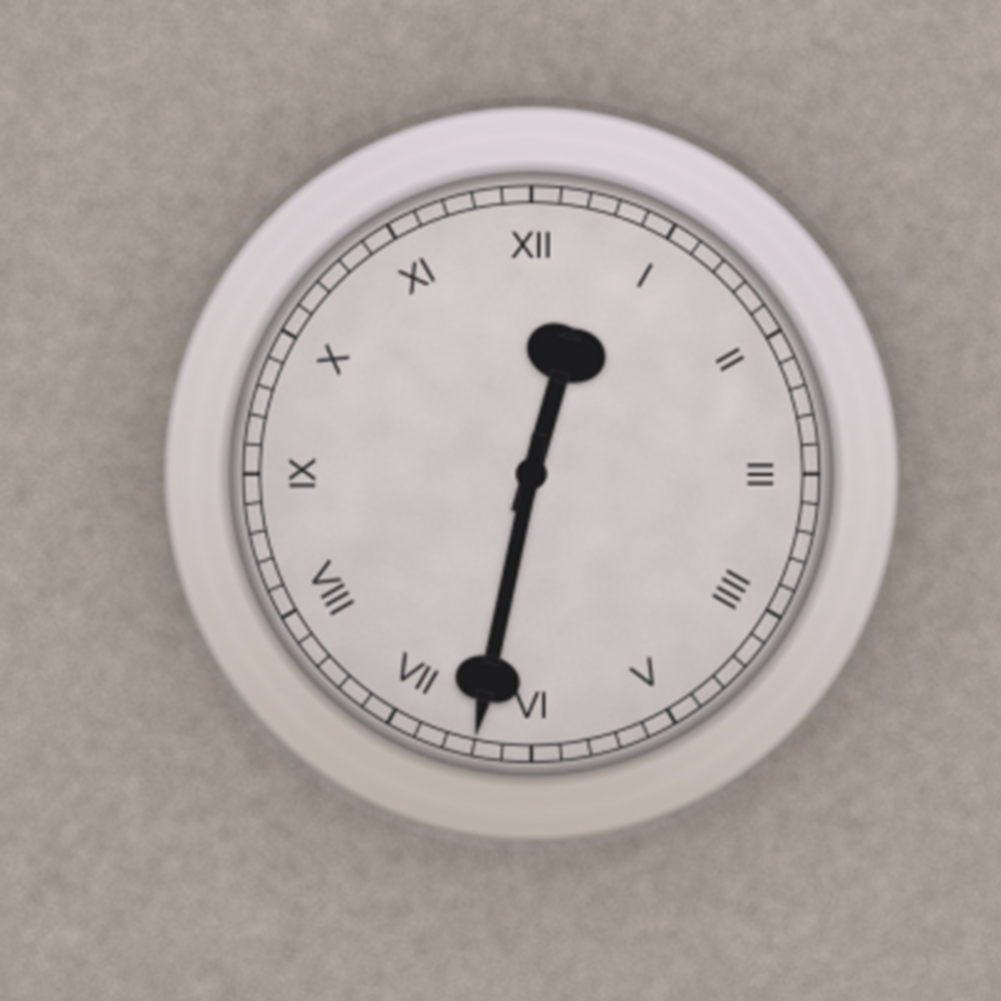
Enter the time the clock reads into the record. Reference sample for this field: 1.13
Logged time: 12.32
